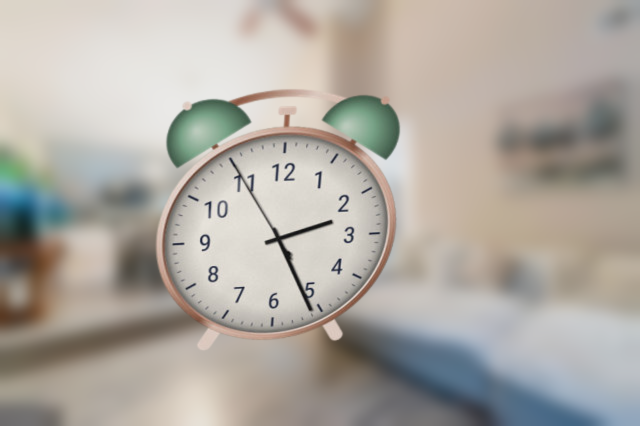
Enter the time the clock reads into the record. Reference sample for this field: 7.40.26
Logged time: 2.25.55
